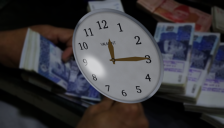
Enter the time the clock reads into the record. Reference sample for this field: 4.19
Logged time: 12.15
